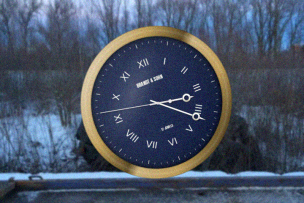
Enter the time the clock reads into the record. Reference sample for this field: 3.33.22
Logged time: 3.21.47
